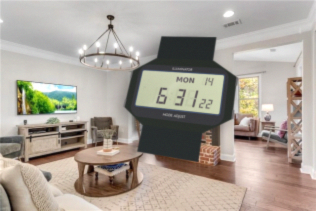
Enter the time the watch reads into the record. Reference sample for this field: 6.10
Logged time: 6.31
